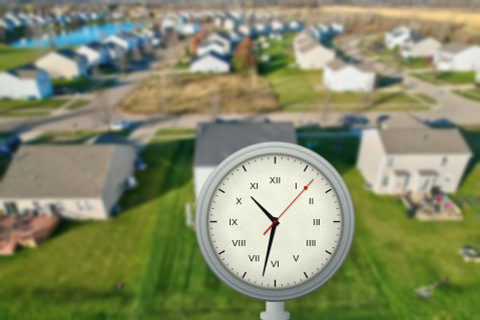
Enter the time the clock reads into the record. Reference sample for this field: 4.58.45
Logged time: 10.32.07
